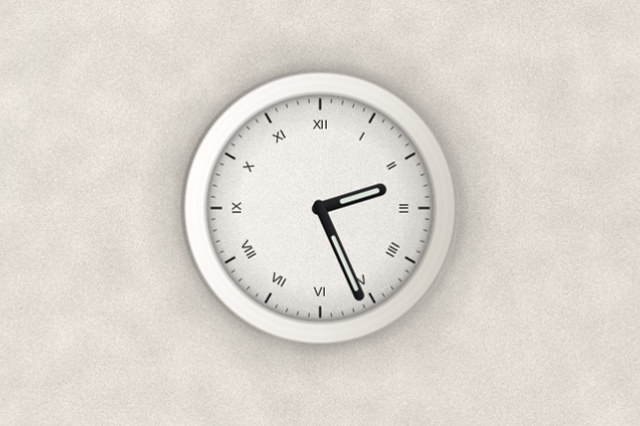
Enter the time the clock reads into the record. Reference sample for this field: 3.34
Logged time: 2.26
